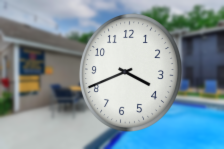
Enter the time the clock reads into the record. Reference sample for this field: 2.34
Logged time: 3.41
